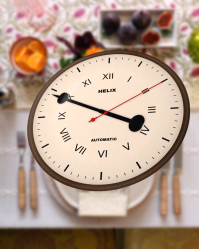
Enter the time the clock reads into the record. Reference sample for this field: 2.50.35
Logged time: 3.49.10
